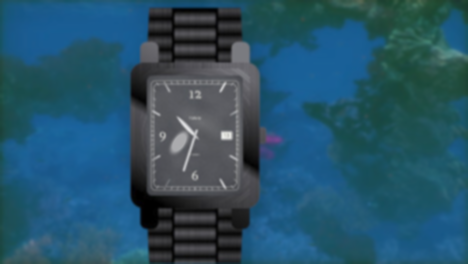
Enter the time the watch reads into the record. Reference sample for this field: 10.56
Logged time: 10.33
